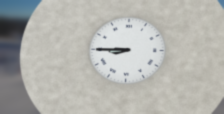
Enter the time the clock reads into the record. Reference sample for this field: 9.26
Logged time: 8.45
